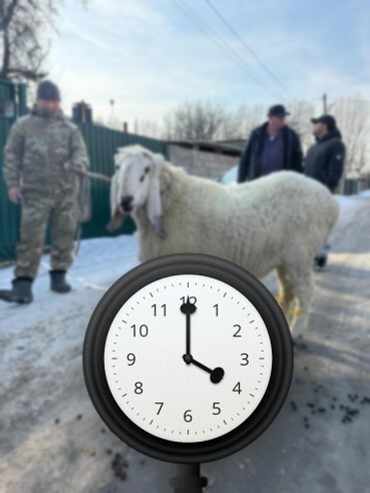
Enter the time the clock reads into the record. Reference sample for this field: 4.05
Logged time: 4.00
